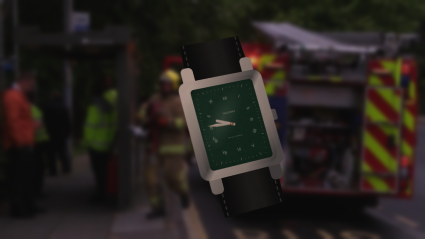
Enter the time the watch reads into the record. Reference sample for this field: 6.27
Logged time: 9.46
